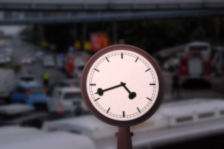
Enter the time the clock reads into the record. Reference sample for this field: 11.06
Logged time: 4.42
